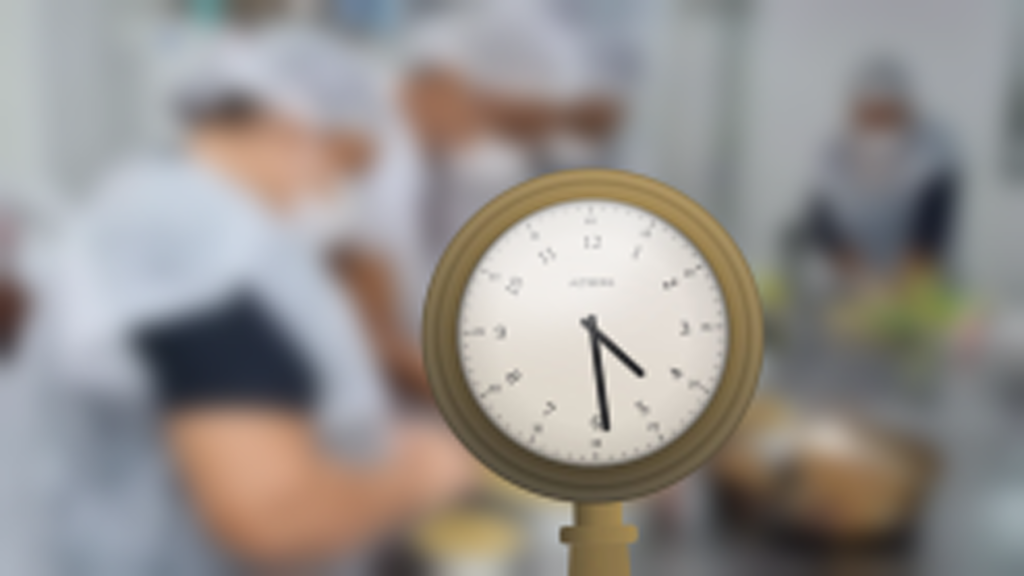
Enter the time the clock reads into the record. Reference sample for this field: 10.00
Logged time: 4.29
